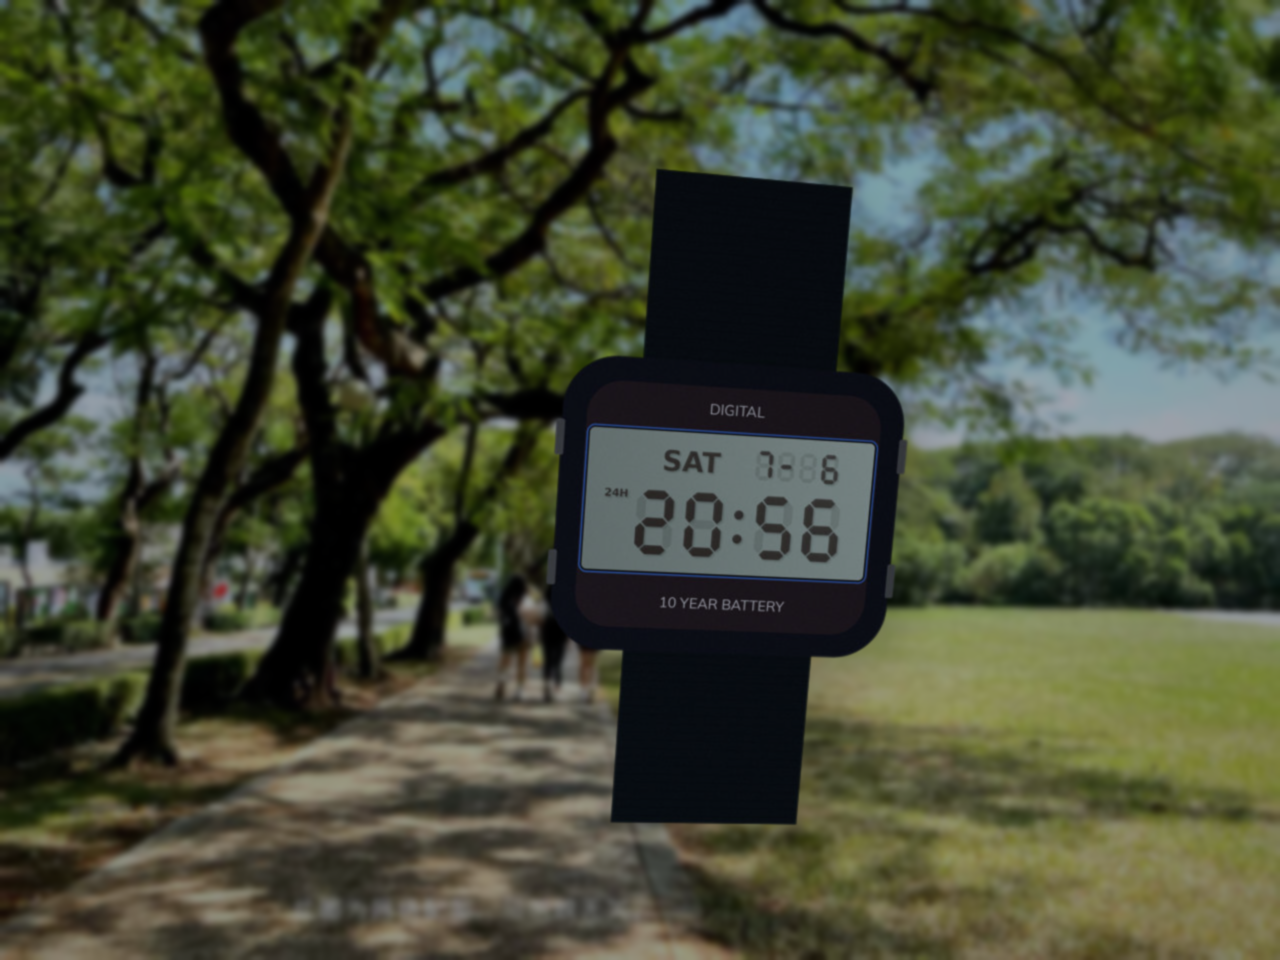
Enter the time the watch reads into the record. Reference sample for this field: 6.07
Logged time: 20.56
